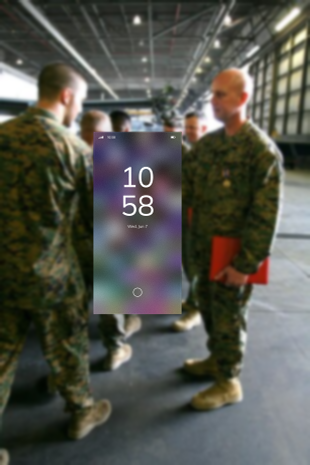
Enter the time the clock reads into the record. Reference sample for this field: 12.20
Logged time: 10.58
